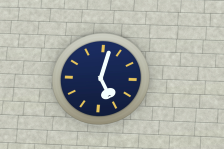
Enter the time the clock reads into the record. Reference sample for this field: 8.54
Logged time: 5.02
